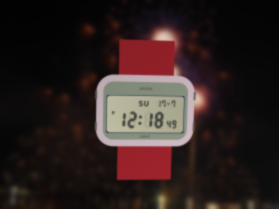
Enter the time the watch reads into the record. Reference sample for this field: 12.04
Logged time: 12.18
